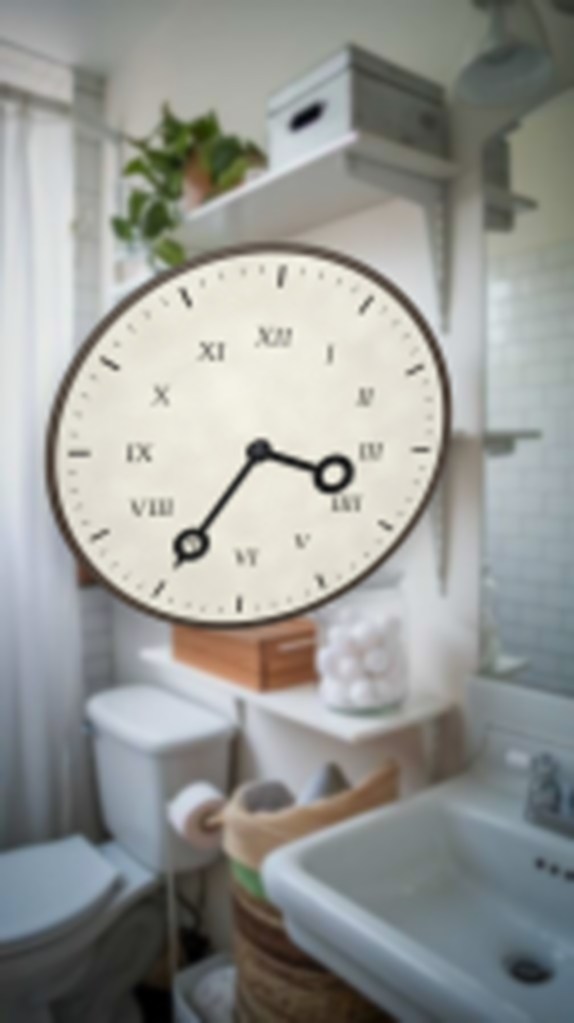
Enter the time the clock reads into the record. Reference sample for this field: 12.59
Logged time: 3.35
